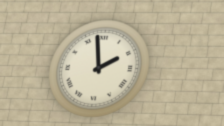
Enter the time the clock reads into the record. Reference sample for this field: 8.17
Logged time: 1.58
